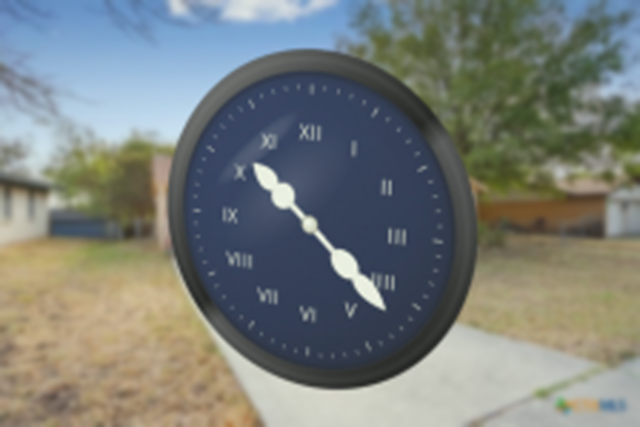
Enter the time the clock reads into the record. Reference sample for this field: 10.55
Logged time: 10.22
